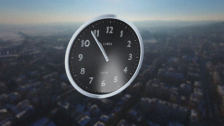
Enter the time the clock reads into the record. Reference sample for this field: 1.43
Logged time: 10.54
